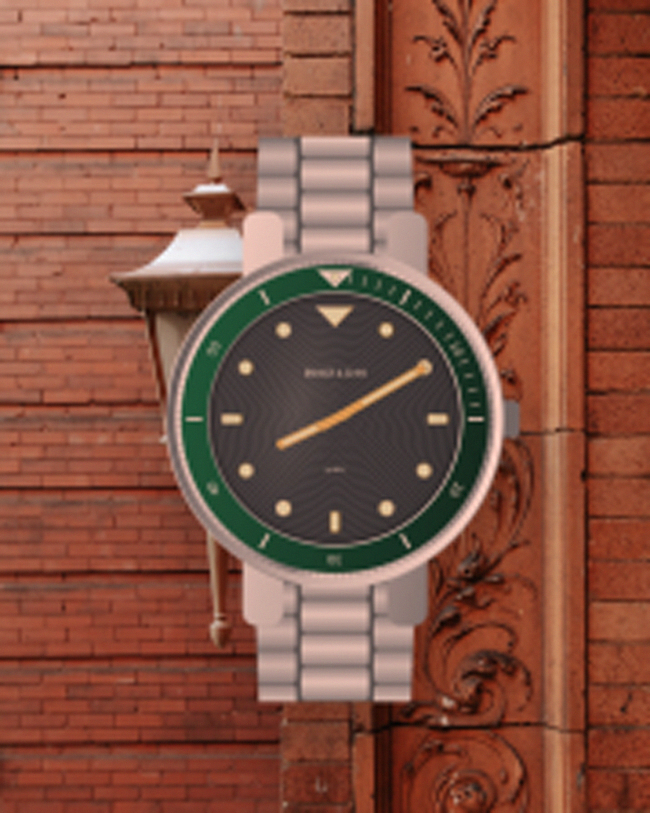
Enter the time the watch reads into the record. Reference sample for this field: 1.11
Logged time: 8.10
